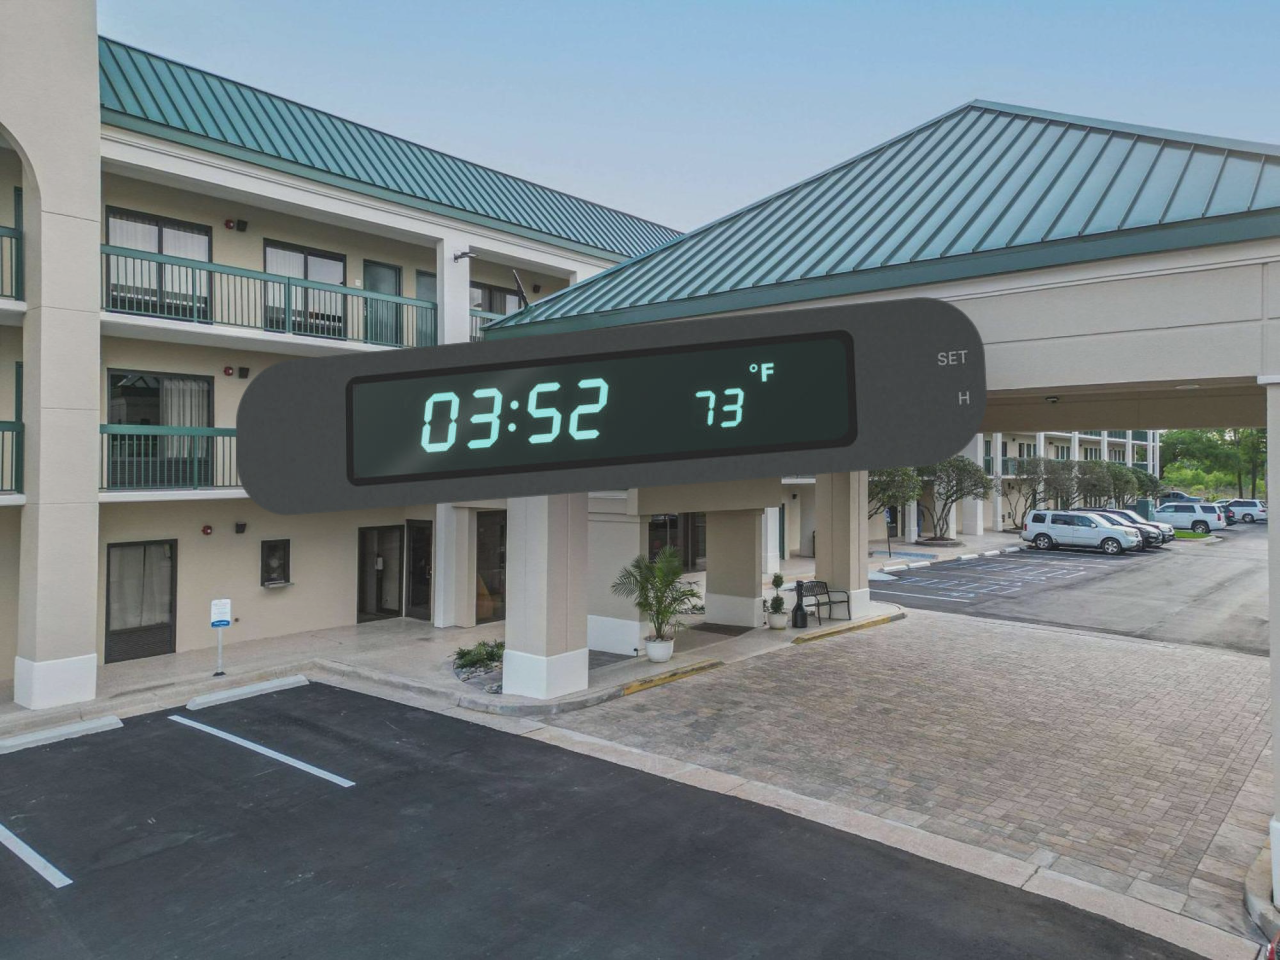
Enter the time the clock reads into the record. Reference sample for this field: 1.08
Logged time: 3.52
